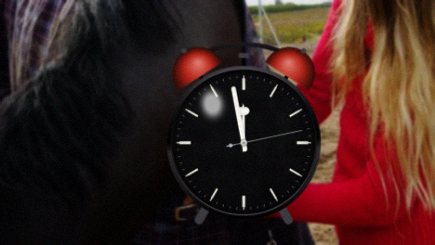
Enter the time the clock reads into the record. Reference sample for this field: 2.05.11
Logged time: 11.58.13
